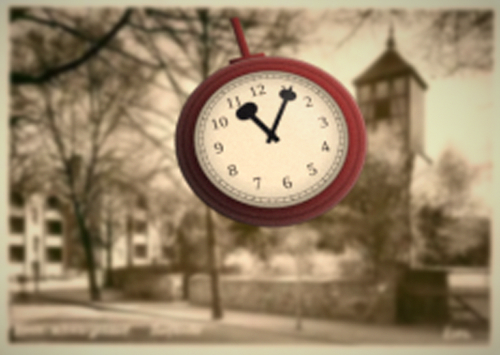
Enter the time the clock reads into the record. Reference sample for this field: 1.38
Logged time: 11.06
